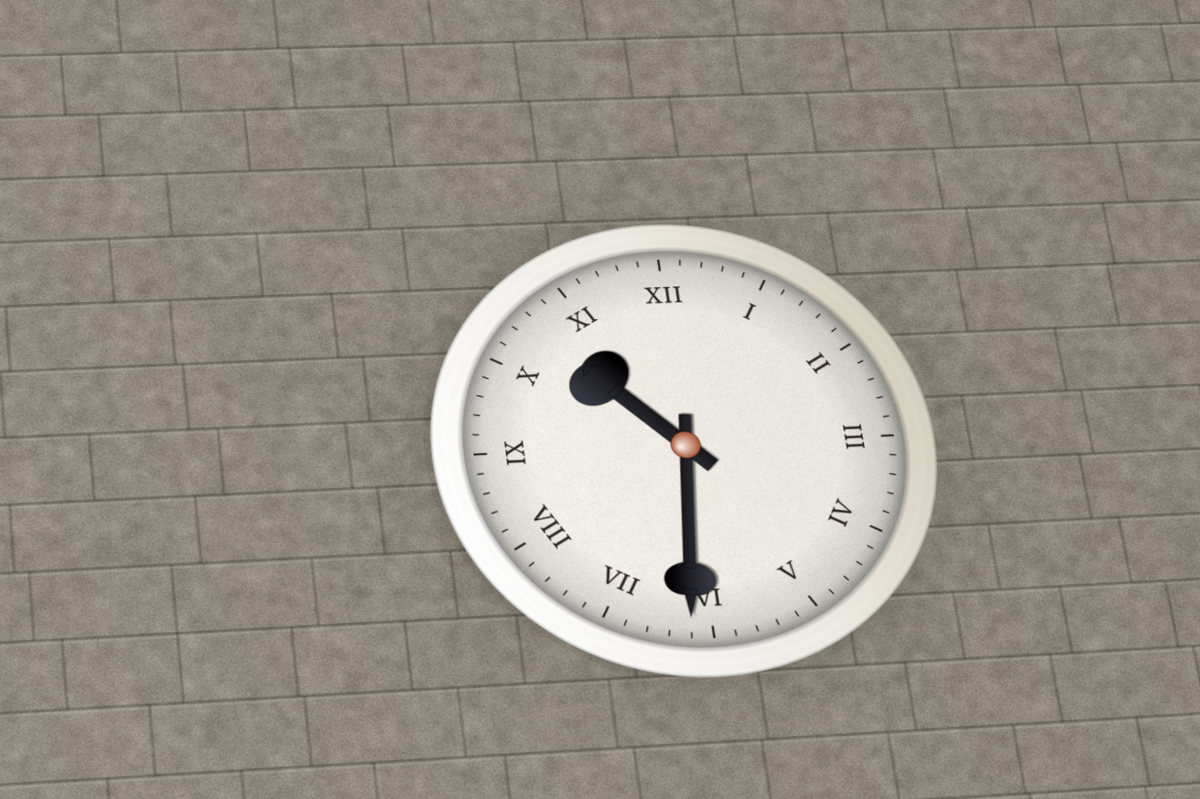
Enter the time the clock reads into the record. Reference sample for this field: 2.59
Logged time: 10.31
